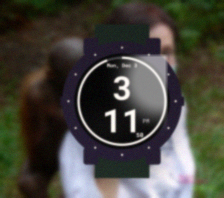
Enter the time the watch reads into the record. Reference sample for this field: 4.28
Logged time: 3.11
